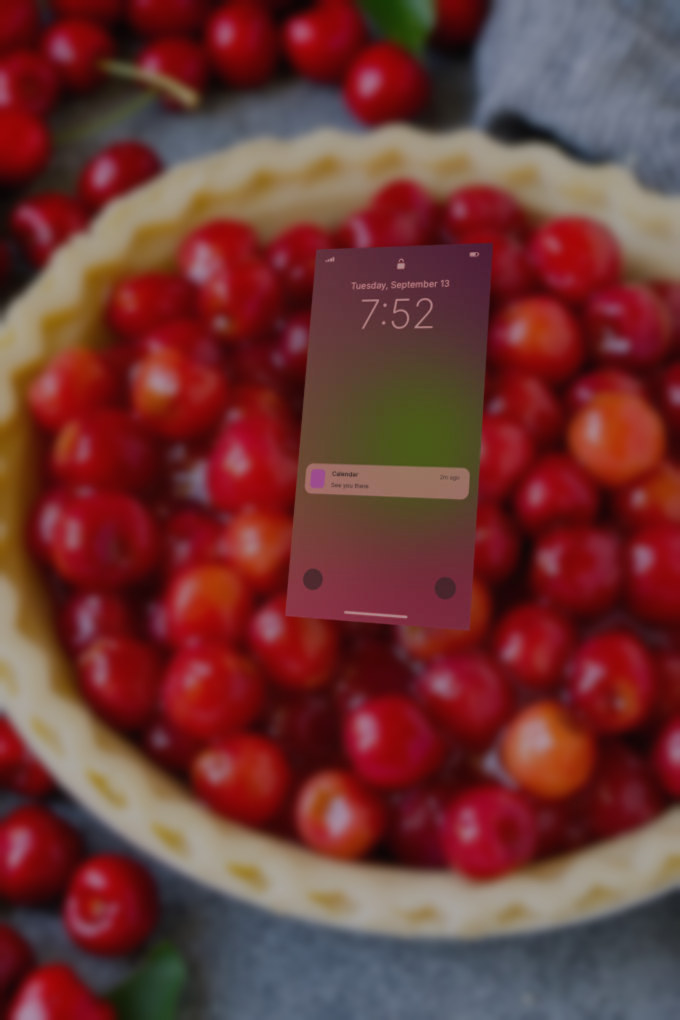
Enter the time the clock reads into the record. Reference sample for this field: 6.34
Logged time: 7.52
